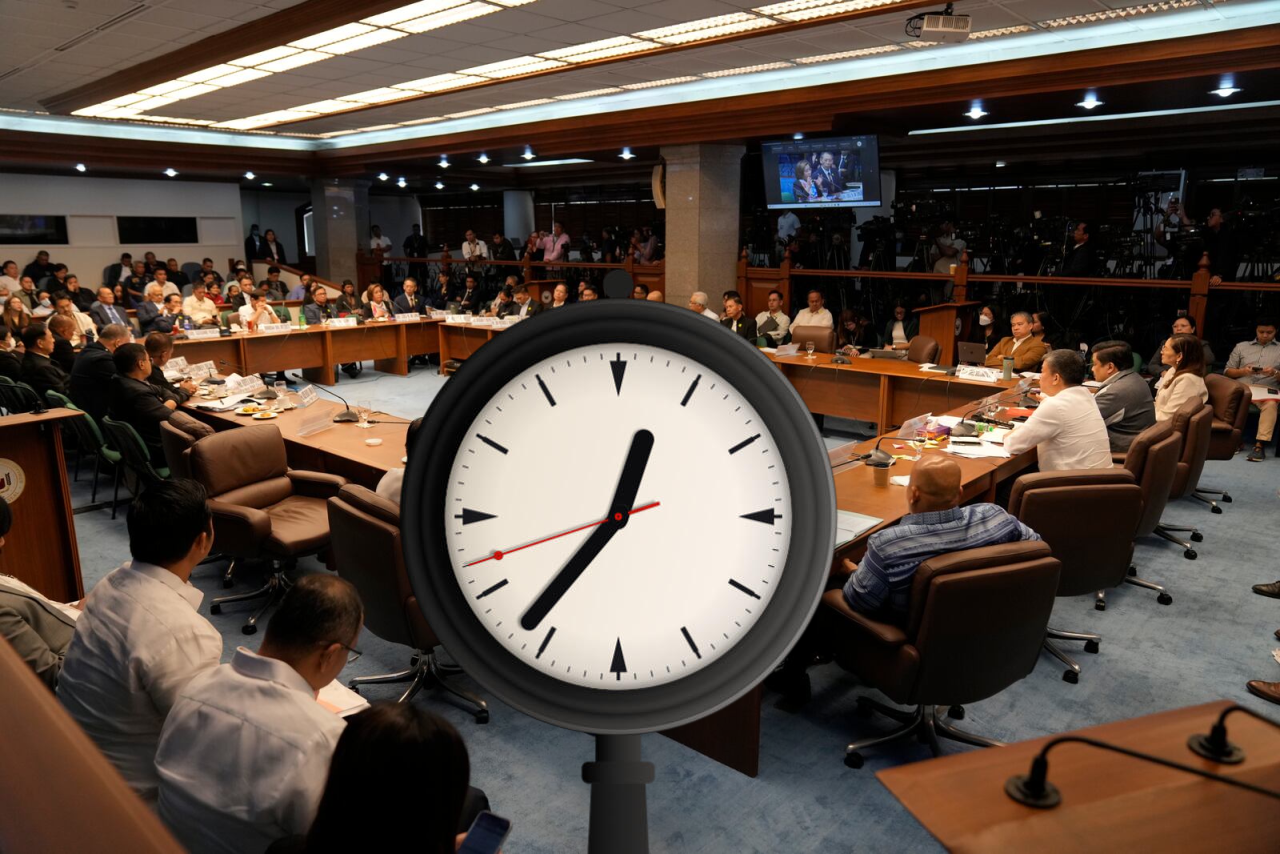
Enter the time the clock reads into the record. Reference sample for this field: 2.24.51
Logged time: 12.36.42
